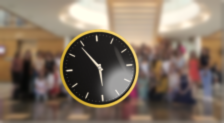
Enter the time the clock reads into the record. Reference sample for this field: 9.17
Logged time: 5.54
